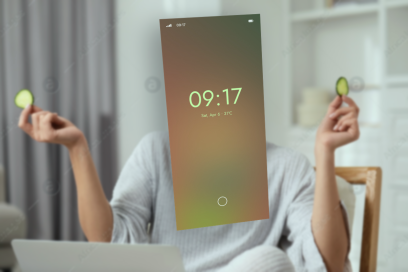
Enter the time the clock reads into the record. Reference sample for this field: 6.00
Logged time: 9.17
